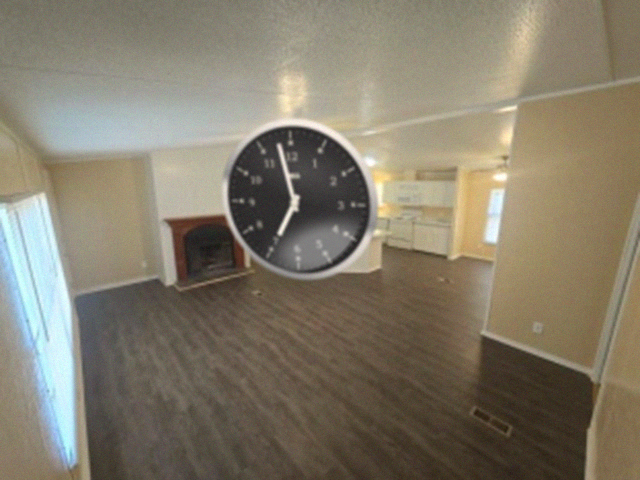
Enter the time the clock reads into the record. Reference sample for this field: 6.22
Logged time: 6.58
